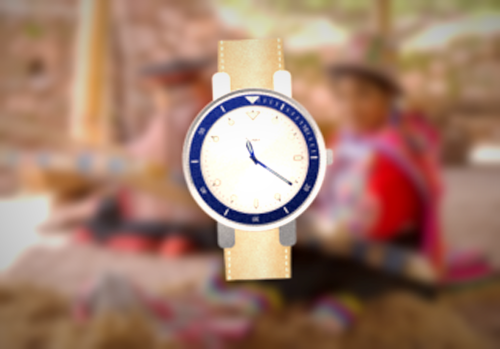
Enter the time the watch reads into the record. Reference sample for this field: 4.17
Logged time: 11.21
